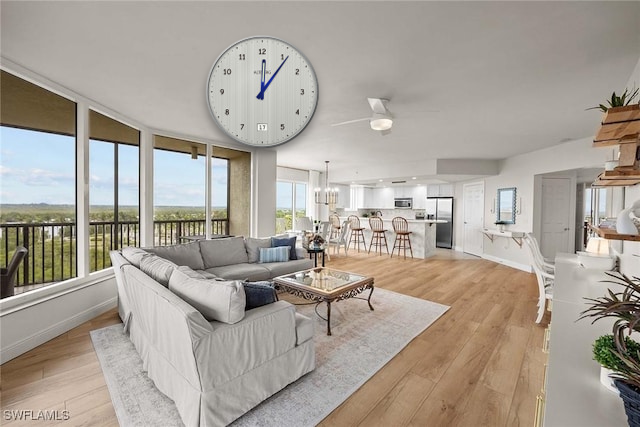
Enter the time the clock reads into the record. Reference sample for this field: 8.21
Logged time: 12.06
